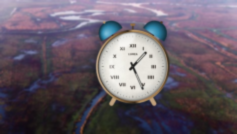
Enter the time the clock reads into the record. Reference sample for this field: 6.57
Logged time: 1.26
